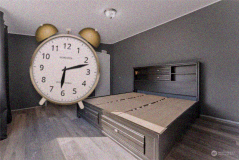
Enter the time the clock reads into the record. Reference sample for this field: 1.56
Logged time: 6.12
